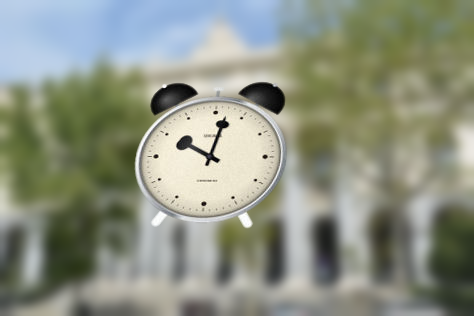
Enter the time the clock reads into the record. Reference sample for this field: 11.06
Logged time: 10.02
